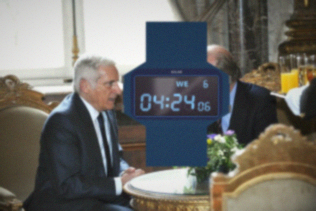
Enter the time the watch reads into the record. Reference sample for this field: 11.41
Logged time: 4.24
